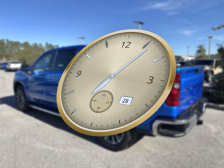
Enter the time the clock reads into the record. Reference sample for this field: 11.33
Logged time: 7.06
